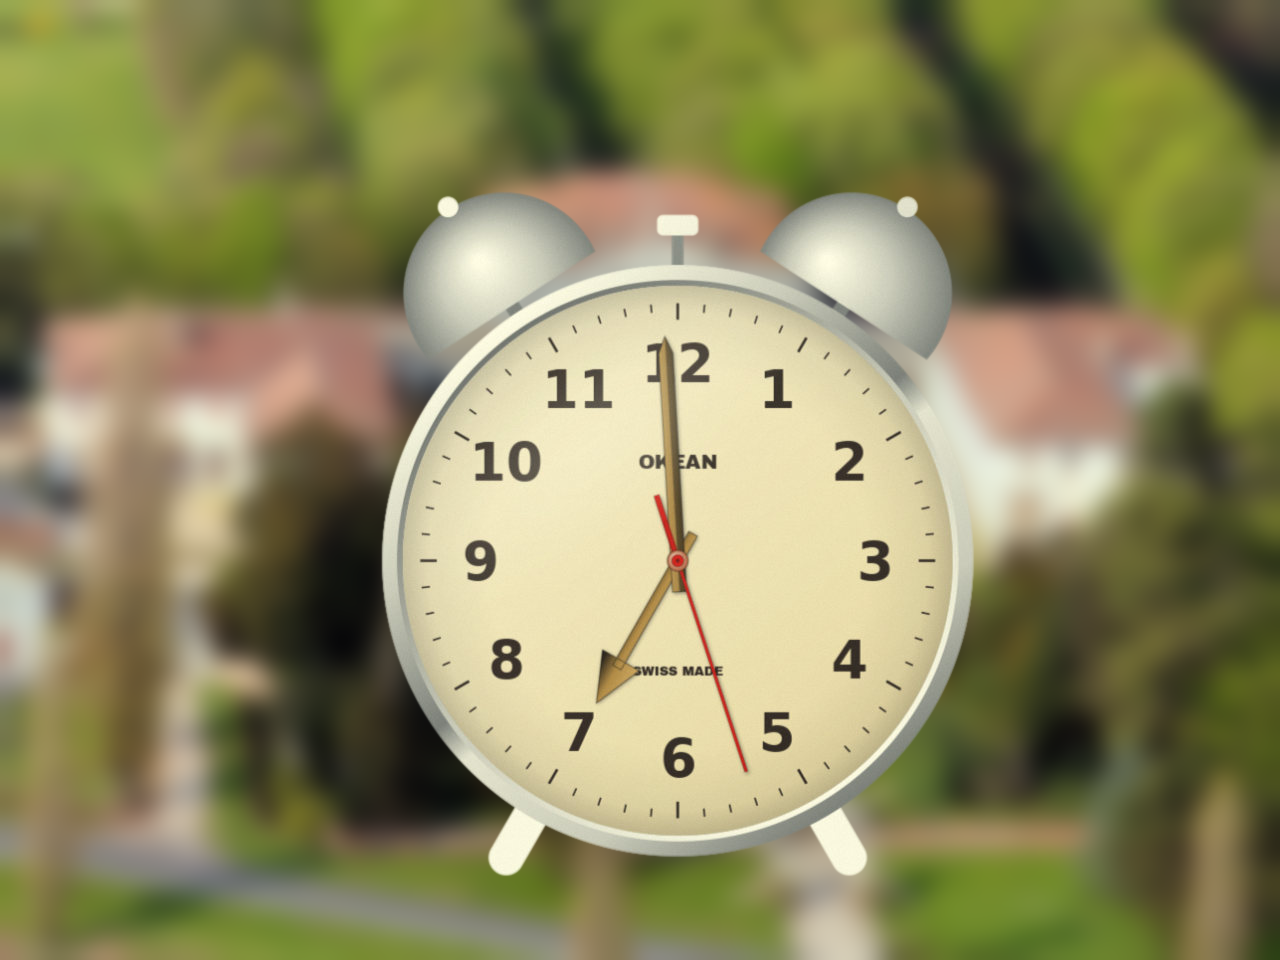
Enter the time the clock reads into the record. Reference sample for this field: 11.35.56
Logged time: 6.59.27
